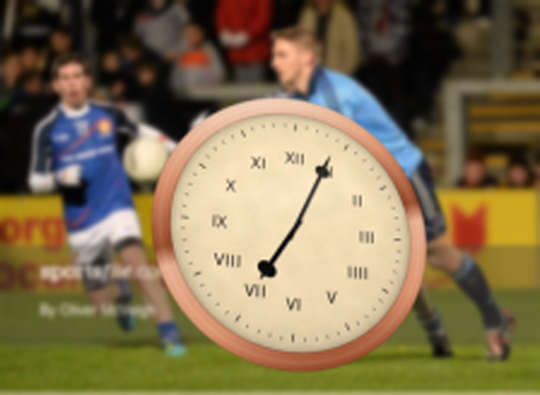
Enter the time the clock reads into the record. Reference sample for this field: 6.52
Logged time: 7.04
